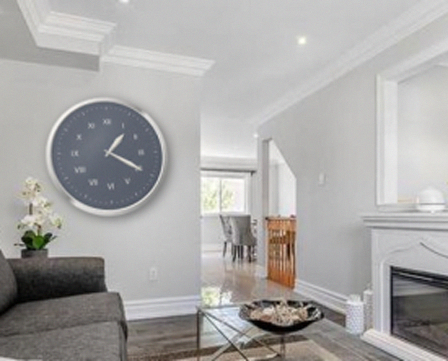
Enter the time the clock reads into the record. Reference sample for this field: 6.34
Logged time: 1.20
